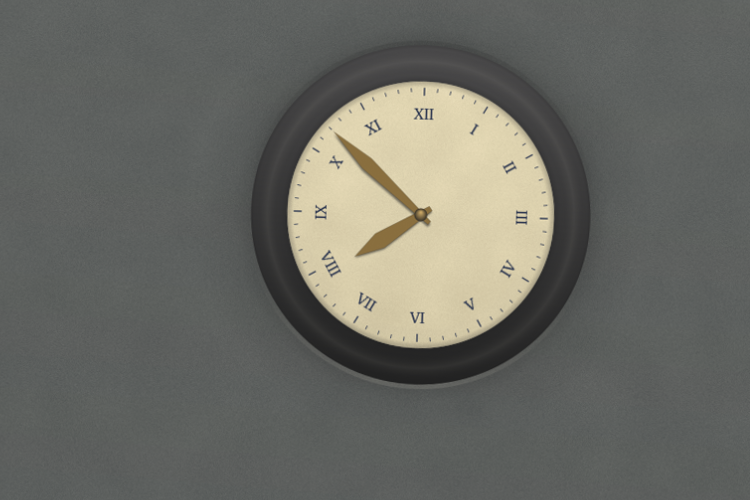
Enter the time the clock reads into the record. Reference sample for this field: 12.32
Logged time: 7.52
